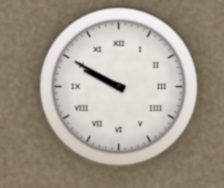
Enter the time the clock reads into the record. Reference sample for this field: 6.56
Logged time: 9.50
